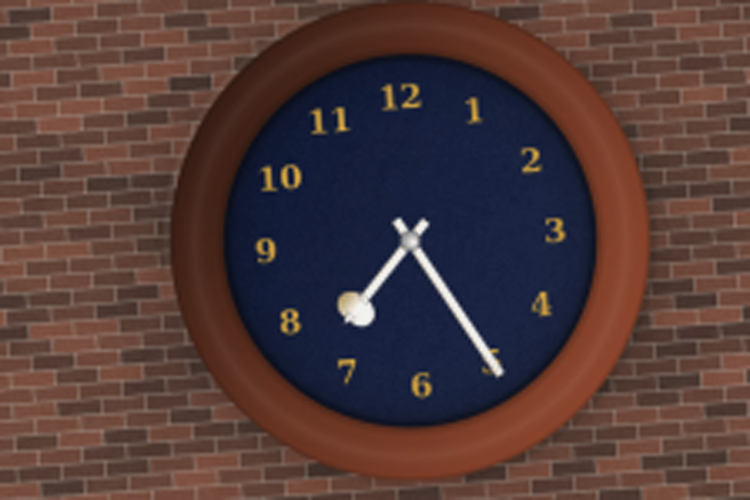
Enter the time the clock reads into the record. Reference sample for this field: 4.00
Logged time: 7.25
